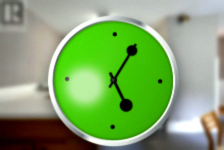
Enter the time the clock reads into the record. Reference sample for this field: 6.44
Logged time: 5.05
